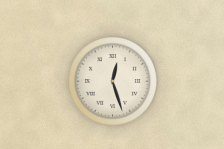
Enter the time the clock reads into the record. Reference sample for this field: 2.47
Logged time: 12.27
